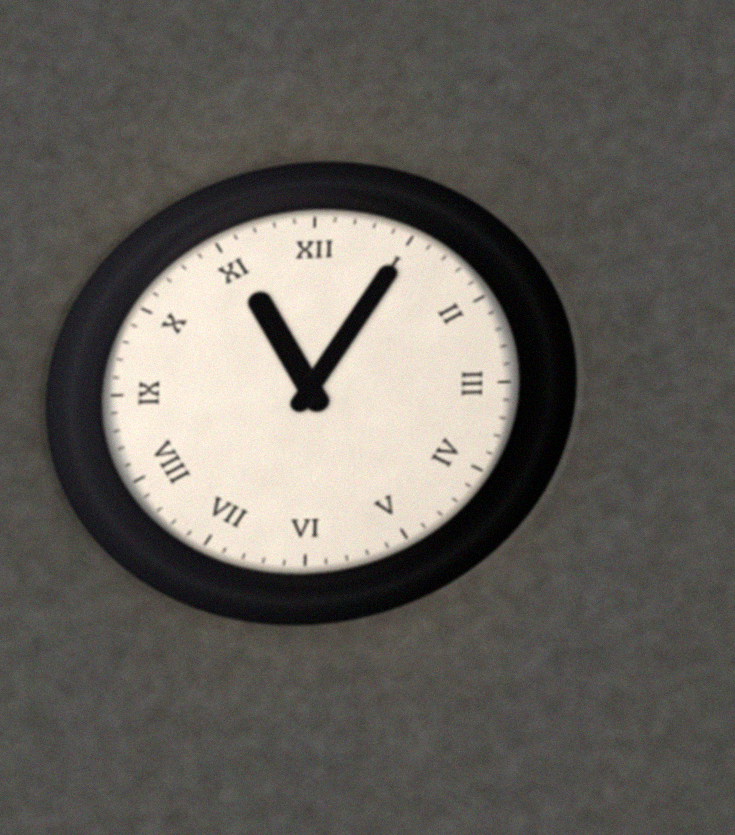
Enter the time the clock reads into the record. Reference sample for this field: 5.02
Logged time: 11.05
